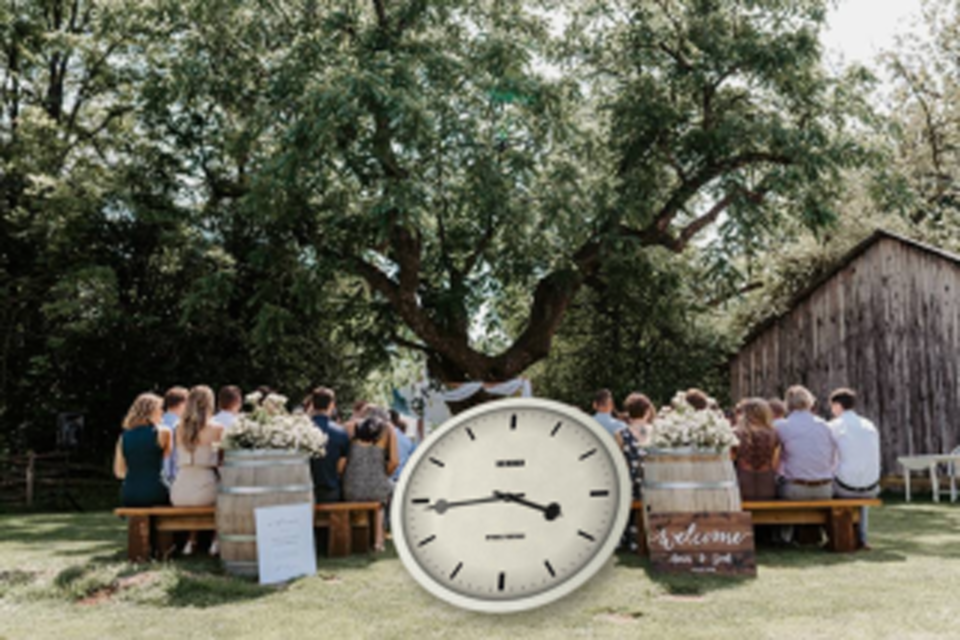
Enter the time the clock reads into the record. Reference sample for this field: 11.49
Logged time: 3.44
